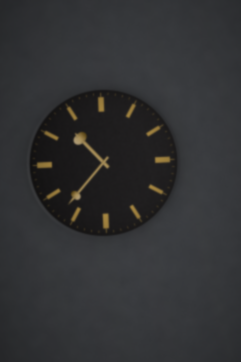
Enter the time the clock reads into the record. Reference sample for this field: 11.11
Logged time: 10.37
